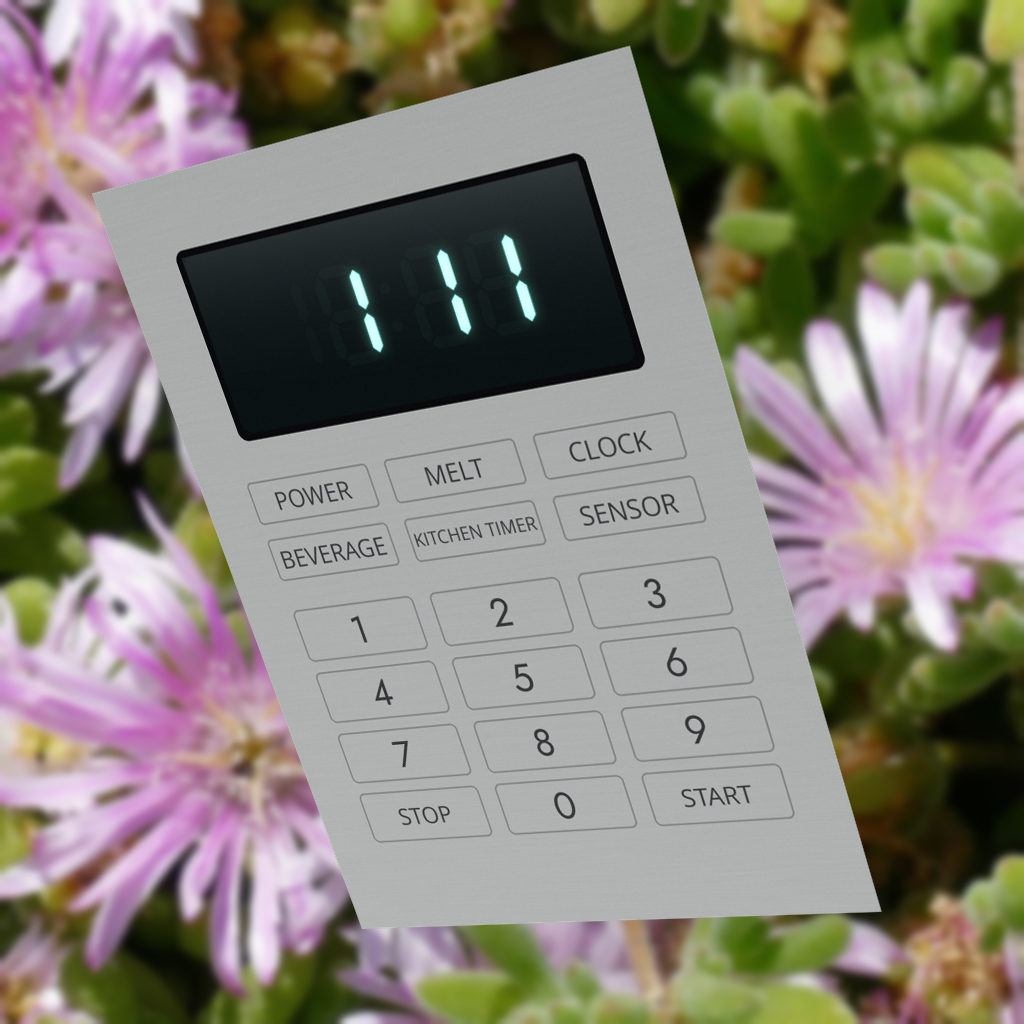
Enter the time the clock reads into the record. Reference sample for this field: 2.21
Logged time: 1.11
